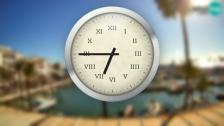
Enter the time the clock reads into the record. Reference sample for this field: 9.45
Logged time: 6.45
